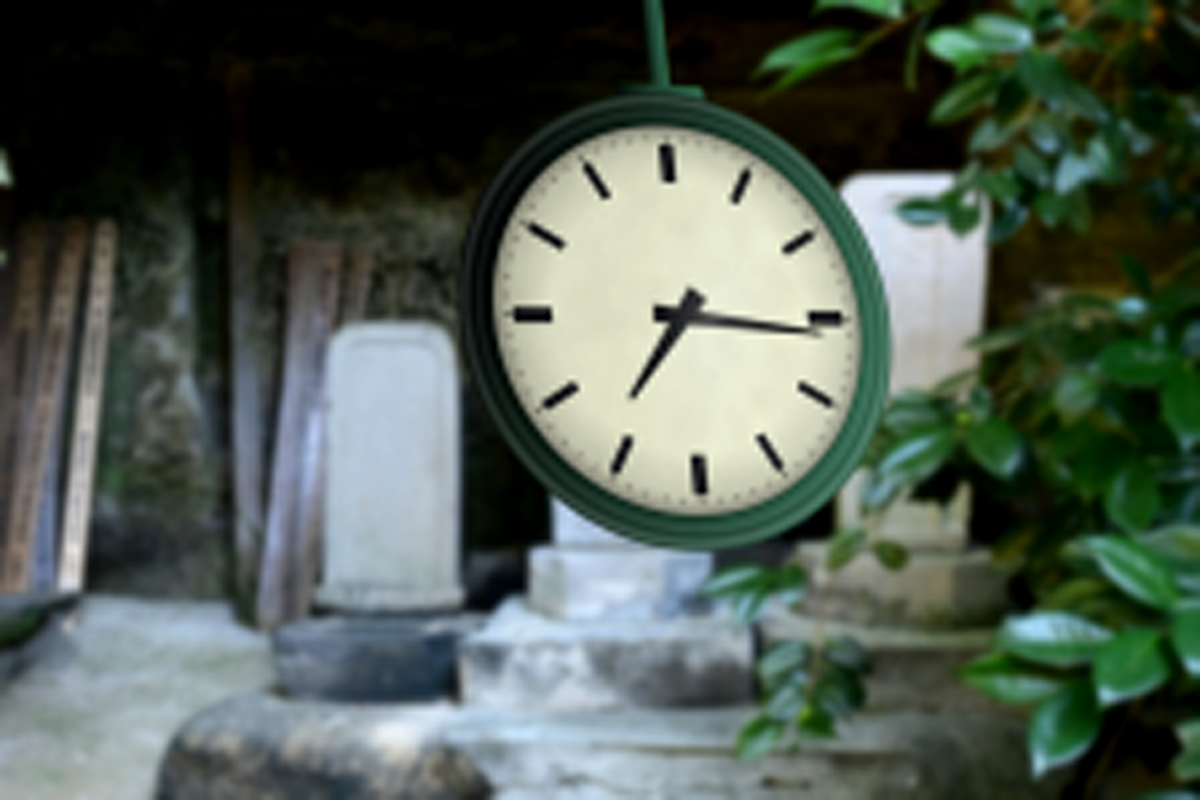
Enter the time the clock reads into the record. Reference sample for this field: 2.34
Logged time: 7.16
